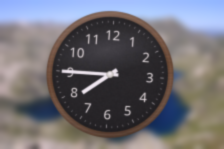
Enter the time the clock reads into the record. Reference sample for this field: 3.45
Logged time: 7.45
